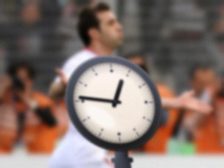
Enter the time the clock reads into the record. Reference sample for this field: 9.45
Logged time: 12.46
